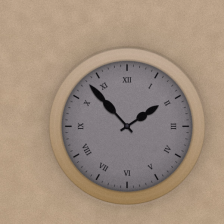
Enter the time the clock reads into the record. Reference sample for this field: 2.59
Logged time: 1.53
